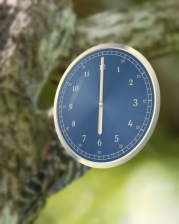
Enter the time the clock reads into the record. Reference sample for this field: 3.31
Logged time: 6.00
